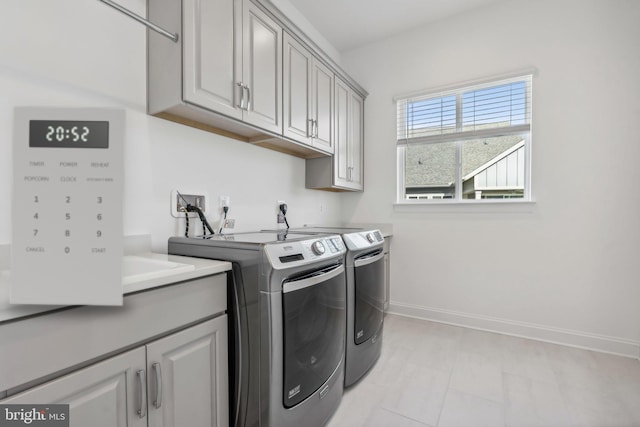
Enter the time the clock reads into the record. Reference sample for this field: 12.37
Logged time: 20.52
